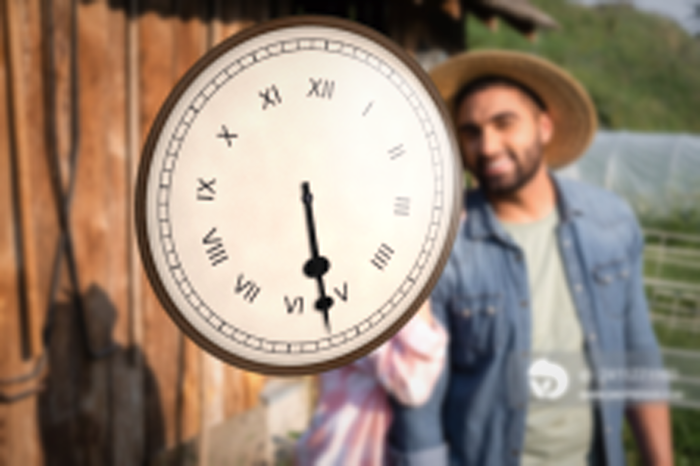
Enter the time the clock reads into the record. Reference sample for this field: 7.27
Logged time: 5.27
